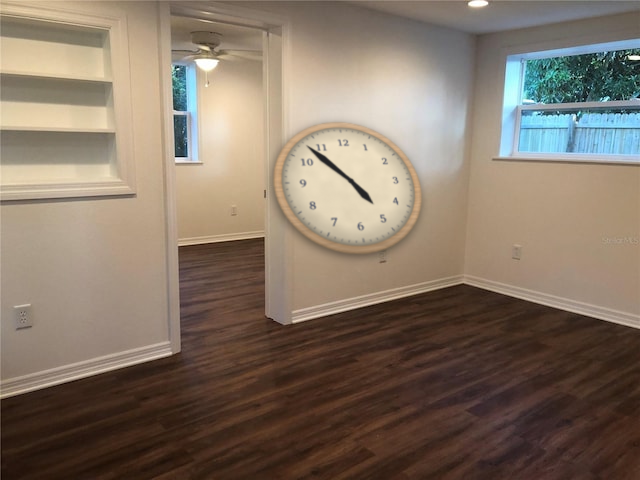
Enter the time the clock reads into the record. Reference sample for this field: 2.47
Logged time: 4.53
